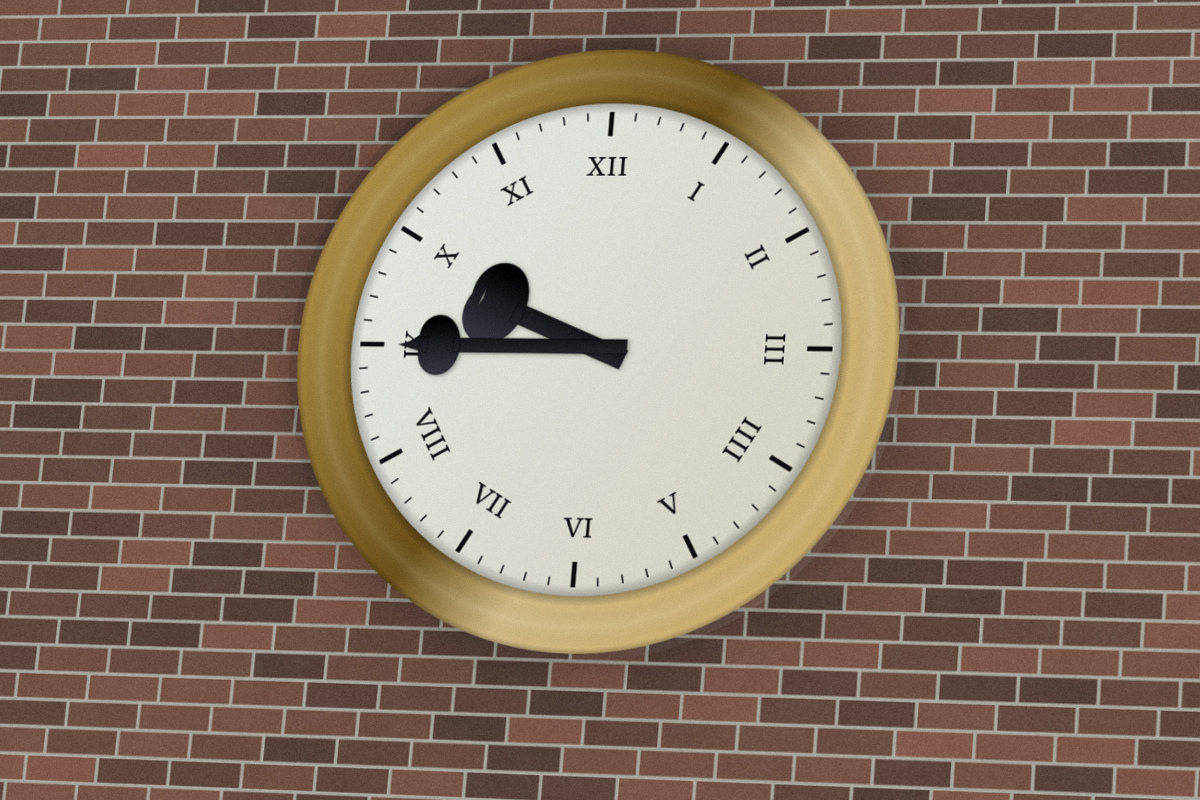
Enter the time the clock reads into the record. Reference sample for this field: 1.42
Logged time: 9.45
